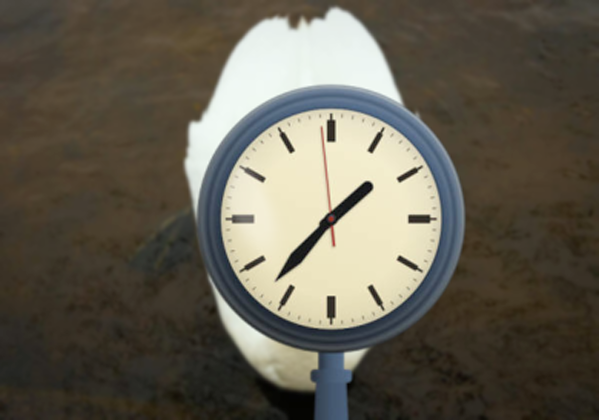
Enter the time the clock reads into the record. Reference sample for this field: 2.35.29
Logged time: 1.36.59
